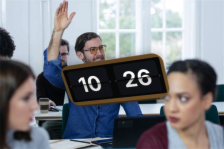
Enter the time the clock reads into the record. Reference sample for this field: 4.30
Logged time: 10.26
